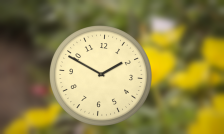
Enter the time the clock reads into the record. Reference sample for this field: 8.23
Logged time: 1.49
